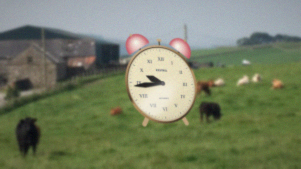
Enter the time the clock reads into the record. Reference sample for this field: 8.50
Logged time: 9.44
